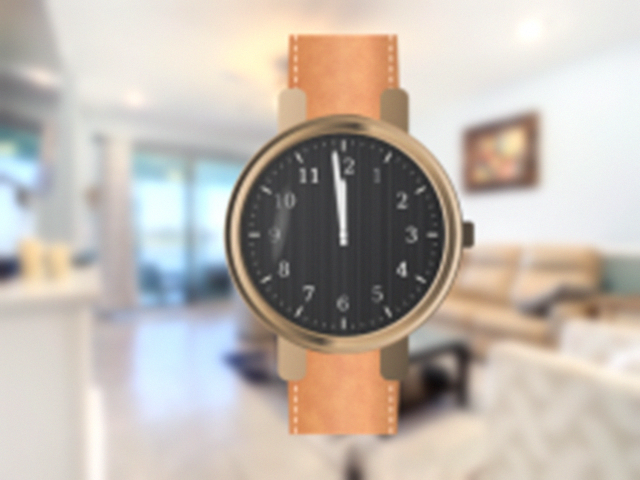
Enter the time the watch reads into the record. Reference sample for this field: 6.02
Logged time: 11.59
